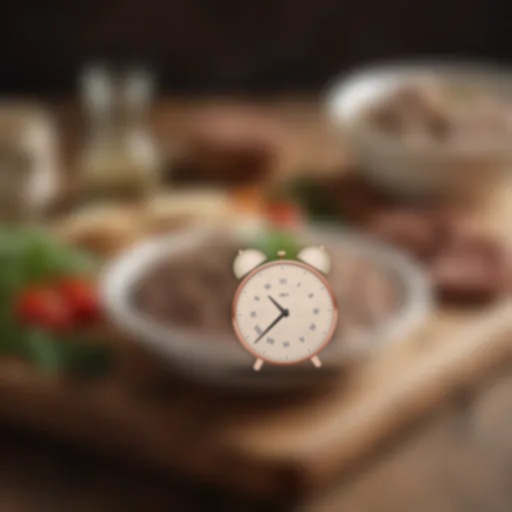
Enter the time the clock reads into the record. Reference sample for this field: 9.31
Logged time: 10.38
